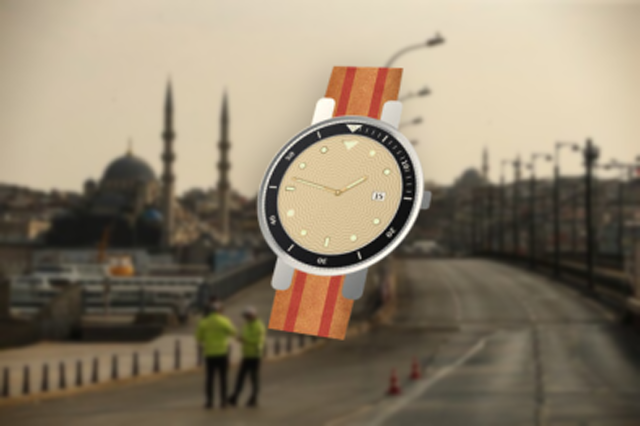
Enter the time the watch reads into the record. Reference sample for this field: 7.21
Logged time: 1.47
